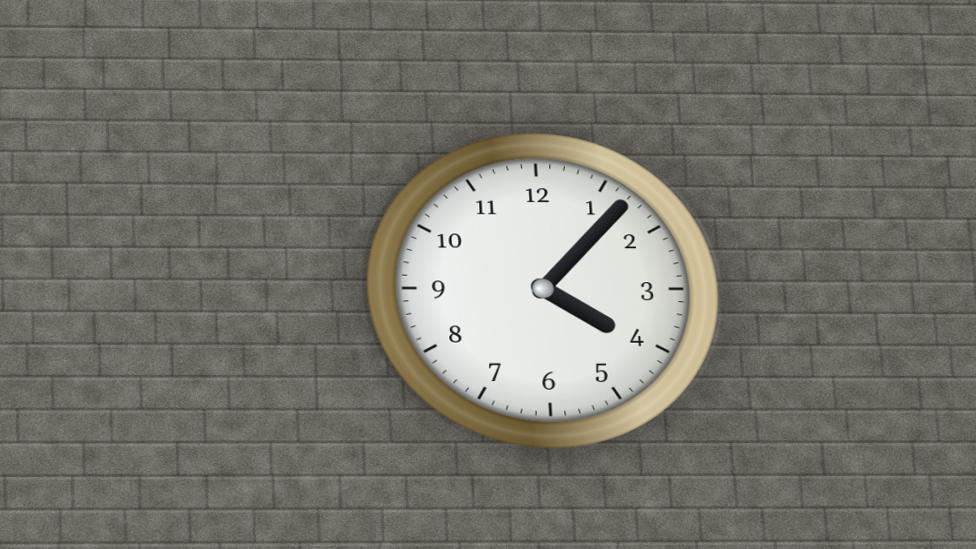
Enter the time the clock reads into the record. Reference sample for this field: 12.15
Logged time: 4.07
